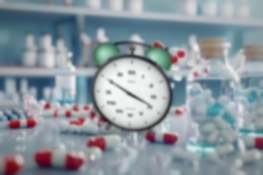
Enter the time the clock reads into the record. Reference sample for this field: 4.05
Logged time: 3.50
